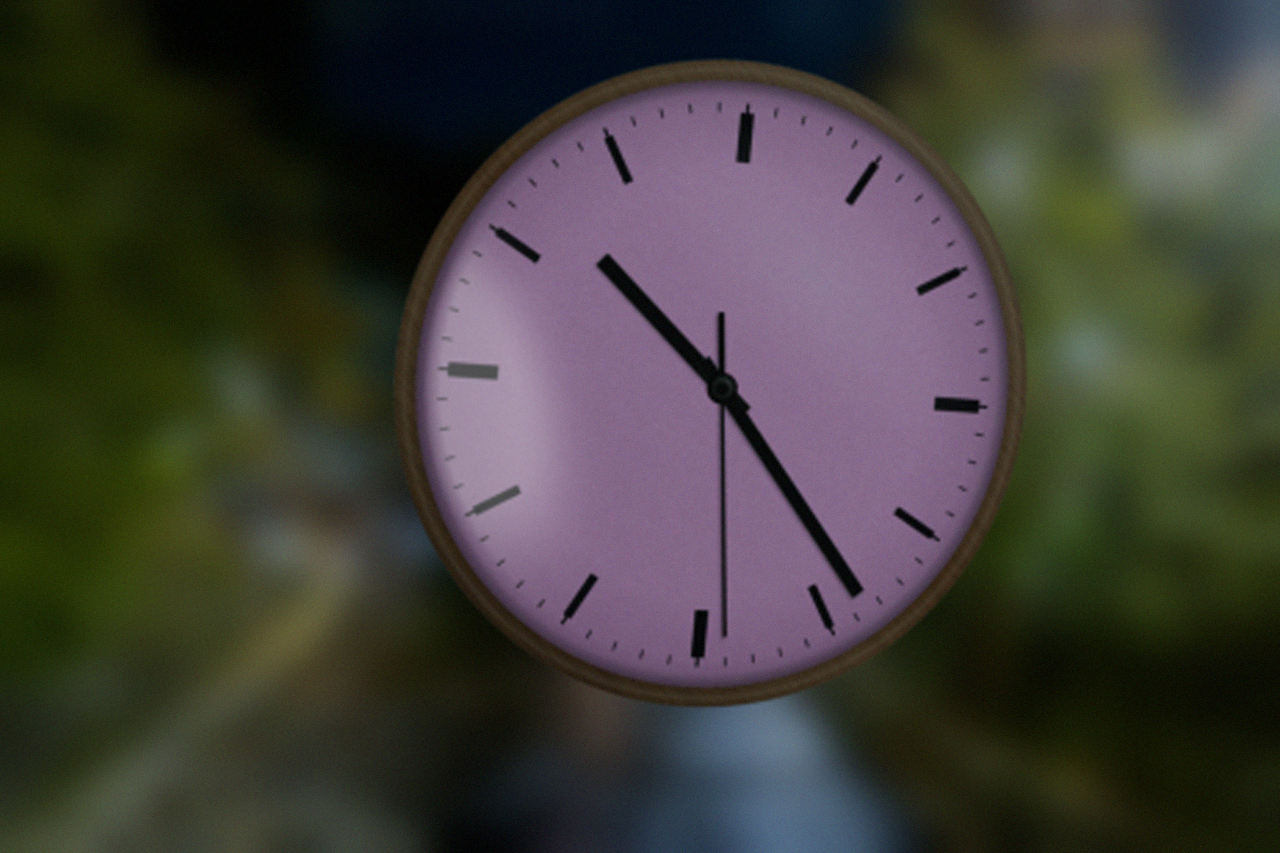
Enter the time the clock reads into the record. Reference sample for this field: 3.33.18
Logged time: 10.23.29
